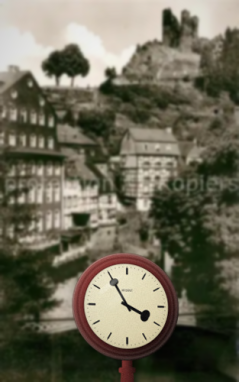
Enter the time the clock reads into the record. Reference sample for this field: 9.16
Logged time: 3.55
